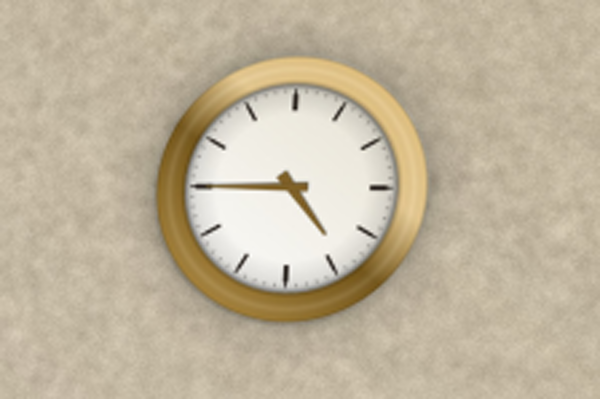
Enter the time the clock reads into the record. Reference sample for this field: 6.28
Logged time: 4.45
